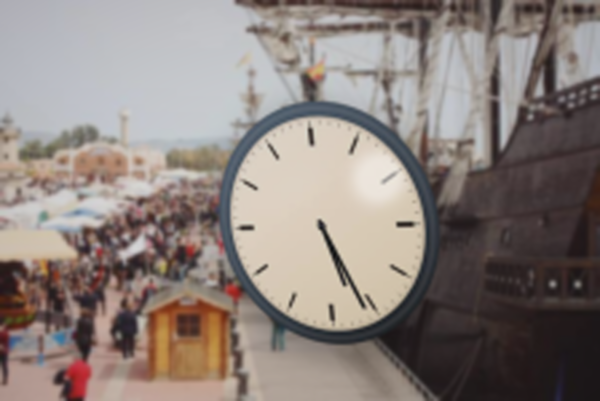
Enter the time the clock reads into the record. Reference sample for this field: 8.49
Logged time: 5.26
